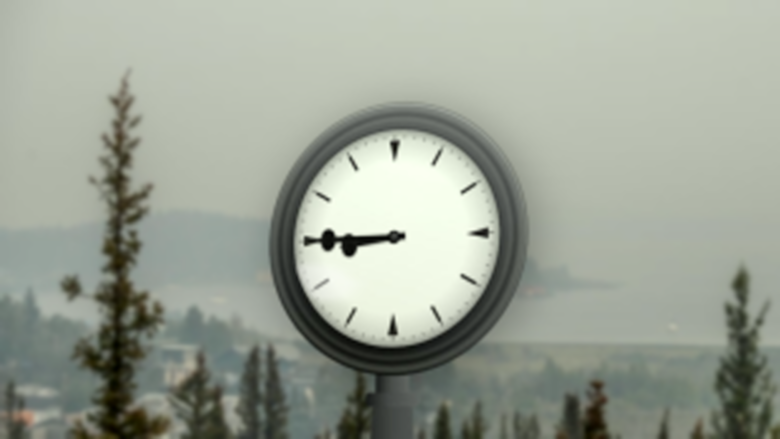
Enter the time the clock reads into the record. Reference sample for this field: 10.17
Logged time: 8.45
